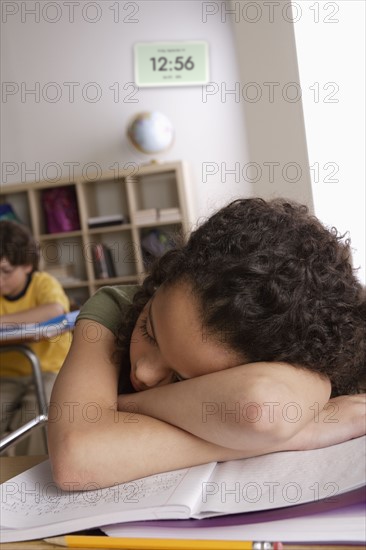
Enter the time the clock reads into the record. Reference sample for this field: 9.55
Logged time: 12.56
